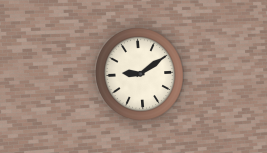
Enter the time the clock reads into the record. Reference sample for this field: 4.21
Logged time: 9.10
